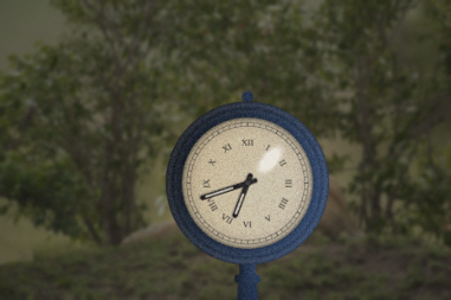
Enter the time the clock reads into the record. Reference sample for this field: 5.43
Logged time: 6.42
